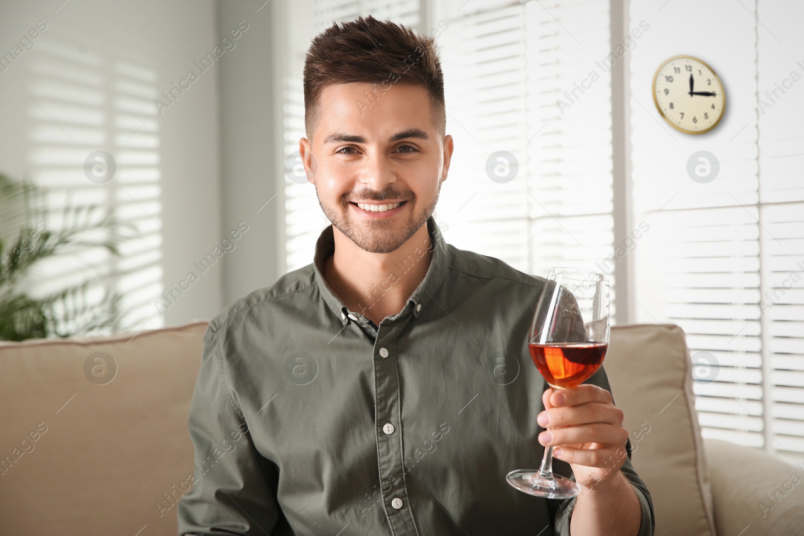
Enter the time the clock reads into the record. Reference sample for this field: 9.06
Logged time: 12.15
